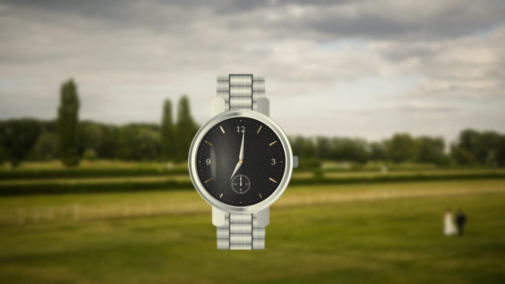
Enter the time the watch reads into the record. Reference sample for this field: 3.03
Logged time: 7.01
